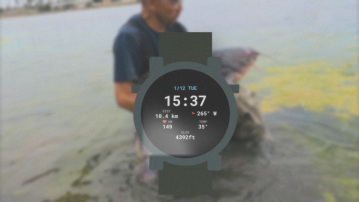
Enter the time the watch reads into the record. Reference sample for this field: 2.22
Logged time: 15.37
